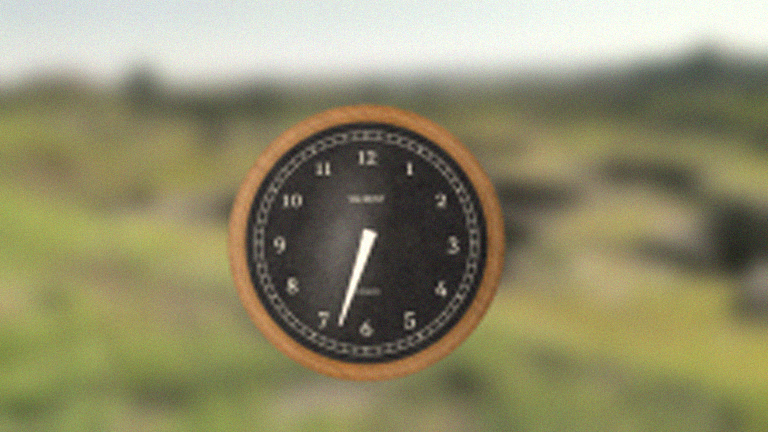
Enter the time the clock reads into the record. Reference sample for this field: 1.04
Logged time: 6.33
